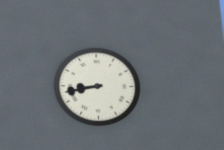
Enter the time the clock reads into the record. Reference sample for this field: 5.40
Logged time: 8.43
